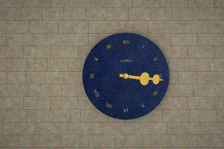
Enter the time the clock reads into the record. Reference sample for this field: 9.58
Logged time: 3.16
